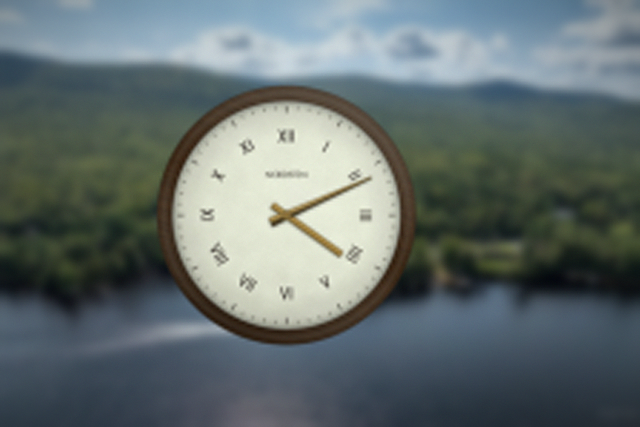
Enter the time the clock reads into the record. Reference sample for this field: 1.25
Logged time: 4.11
